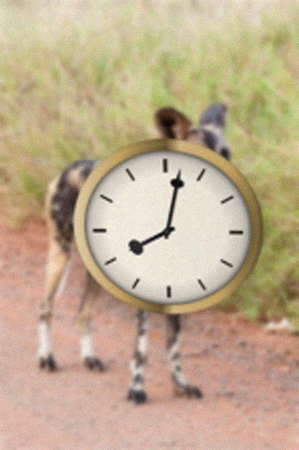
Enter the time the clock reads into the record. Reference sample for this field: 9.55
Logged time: 8.02
